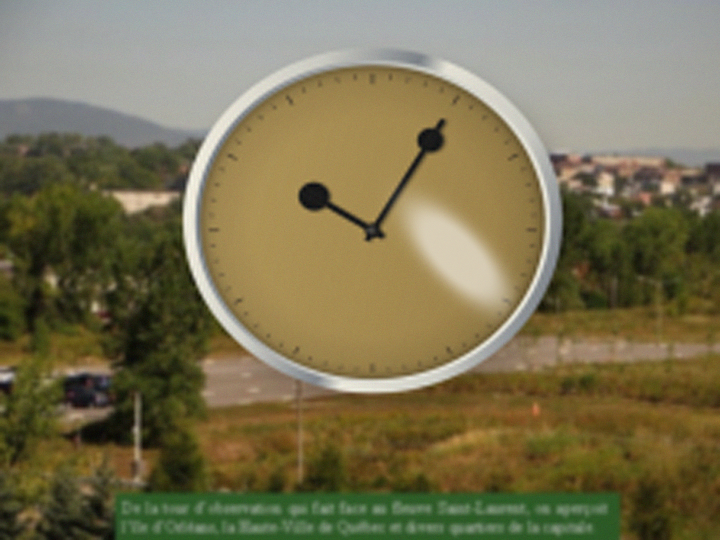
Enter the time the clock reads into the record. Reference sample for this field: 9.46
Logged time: 10.05
